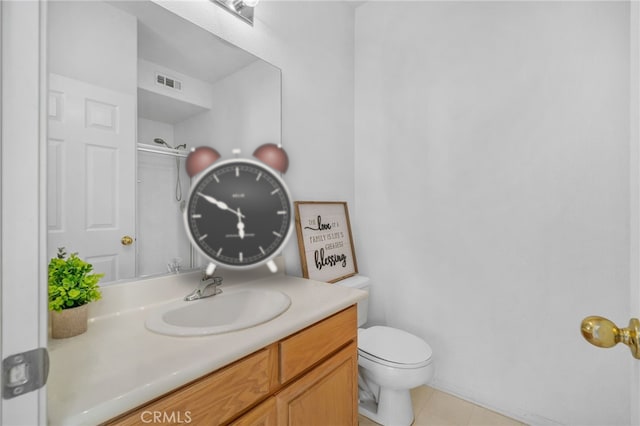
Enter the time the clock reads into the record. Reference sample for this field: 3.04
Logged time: 5.50
